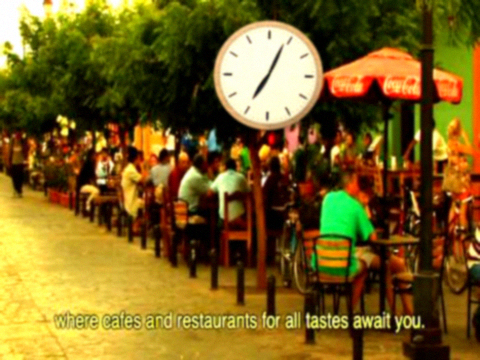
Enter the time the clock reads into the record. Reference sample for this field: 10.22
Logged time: 7.04
